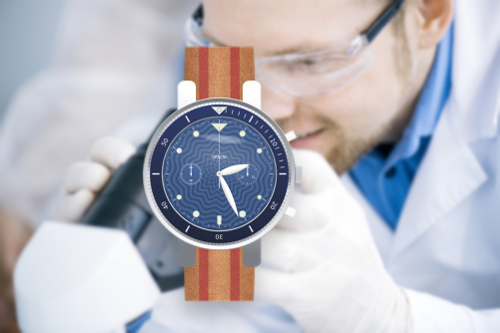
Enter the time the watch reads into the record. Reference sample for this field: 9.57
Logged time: 2.26
